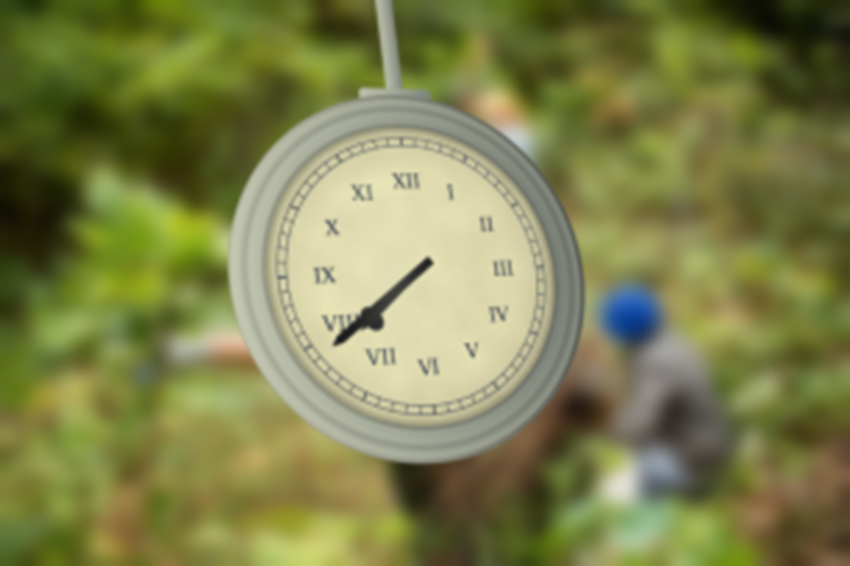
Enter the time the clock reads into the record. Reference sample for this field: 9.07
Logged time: 7.39
